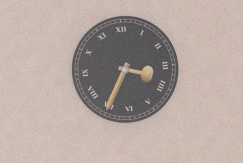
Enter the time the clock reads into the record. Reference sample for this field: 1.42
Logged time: 3.35
